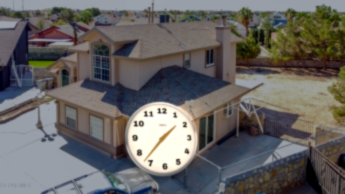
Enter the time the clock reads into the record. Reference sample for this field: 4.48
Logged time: 1.37
